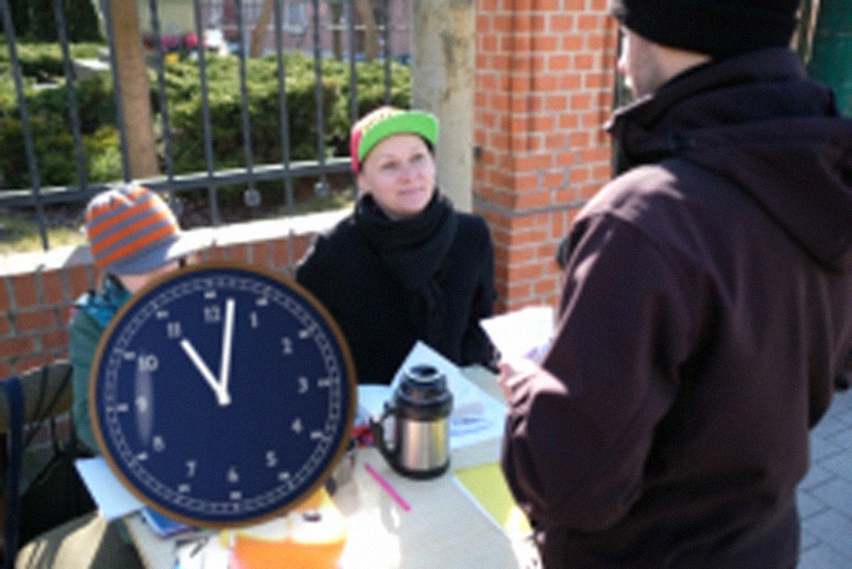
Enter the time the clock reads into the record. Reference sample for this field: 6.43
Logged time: 11.02
